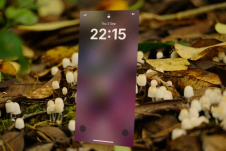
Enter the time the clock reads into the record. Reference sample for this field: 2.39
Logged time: 22.15
